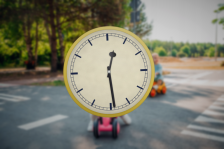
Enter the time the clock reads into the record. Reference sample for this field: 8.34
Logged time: 12.29
